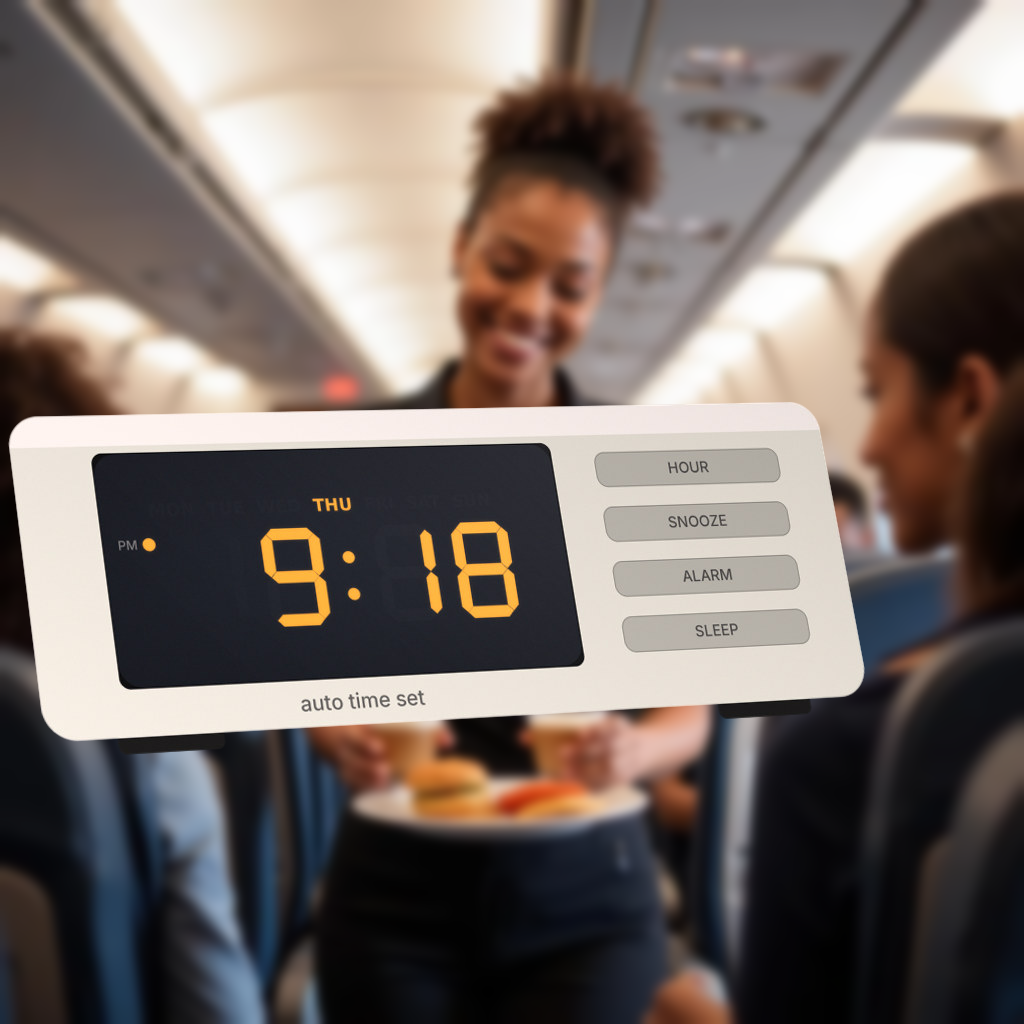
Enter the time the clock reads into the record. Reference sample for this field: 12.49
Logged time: 9.18
